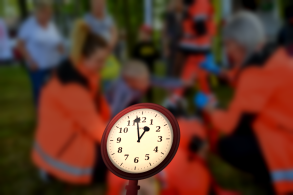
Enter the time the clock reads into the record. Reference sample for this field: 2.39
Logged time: 12.58
